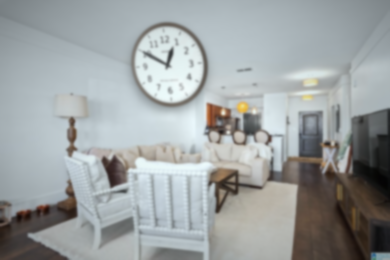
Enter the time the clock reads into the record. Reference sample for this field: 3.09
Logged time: 12.50
